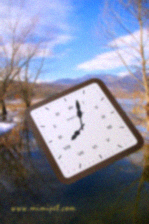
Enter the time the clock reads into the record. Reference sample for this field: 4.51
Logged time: 8.03
